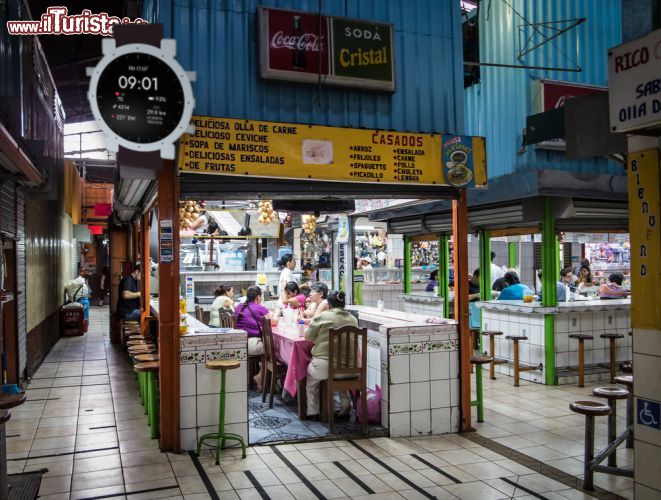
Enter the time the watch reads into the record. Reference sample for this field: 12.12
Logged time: 9.01
